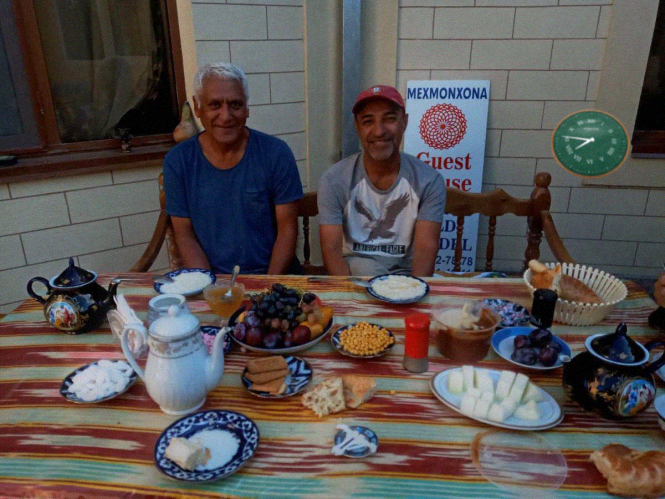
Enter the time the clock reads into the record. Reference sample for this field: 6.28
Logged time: 7.46
